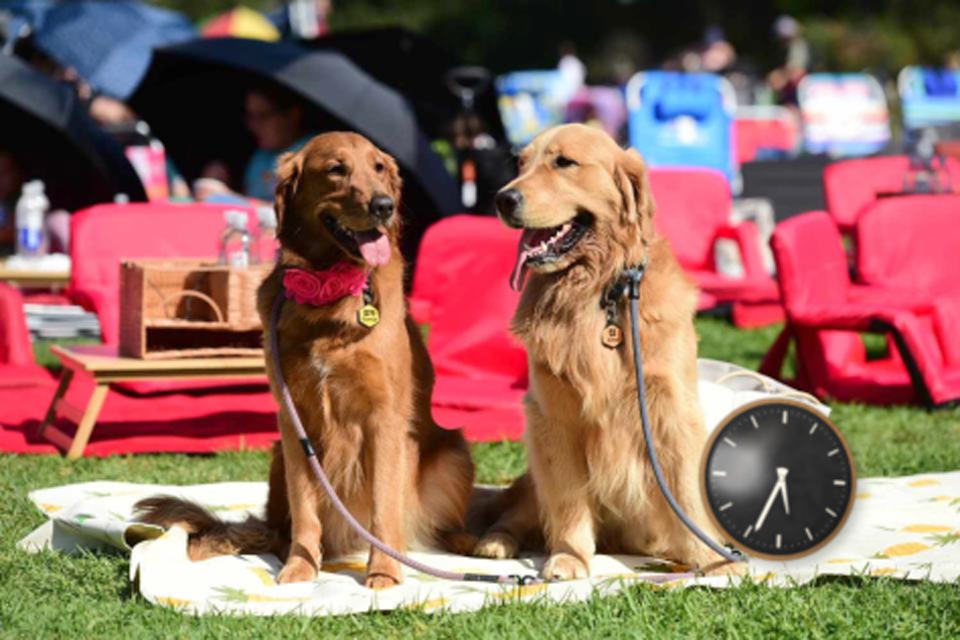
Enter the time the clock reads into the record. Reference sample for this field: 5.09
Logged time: 5.34
